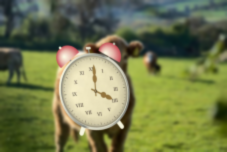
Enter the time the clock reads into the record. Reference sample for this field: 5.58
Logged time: 4.01
